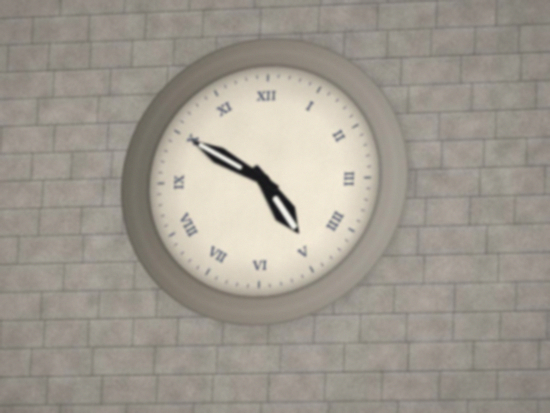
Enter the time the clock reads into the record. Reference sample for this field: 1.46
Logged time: 4.50
